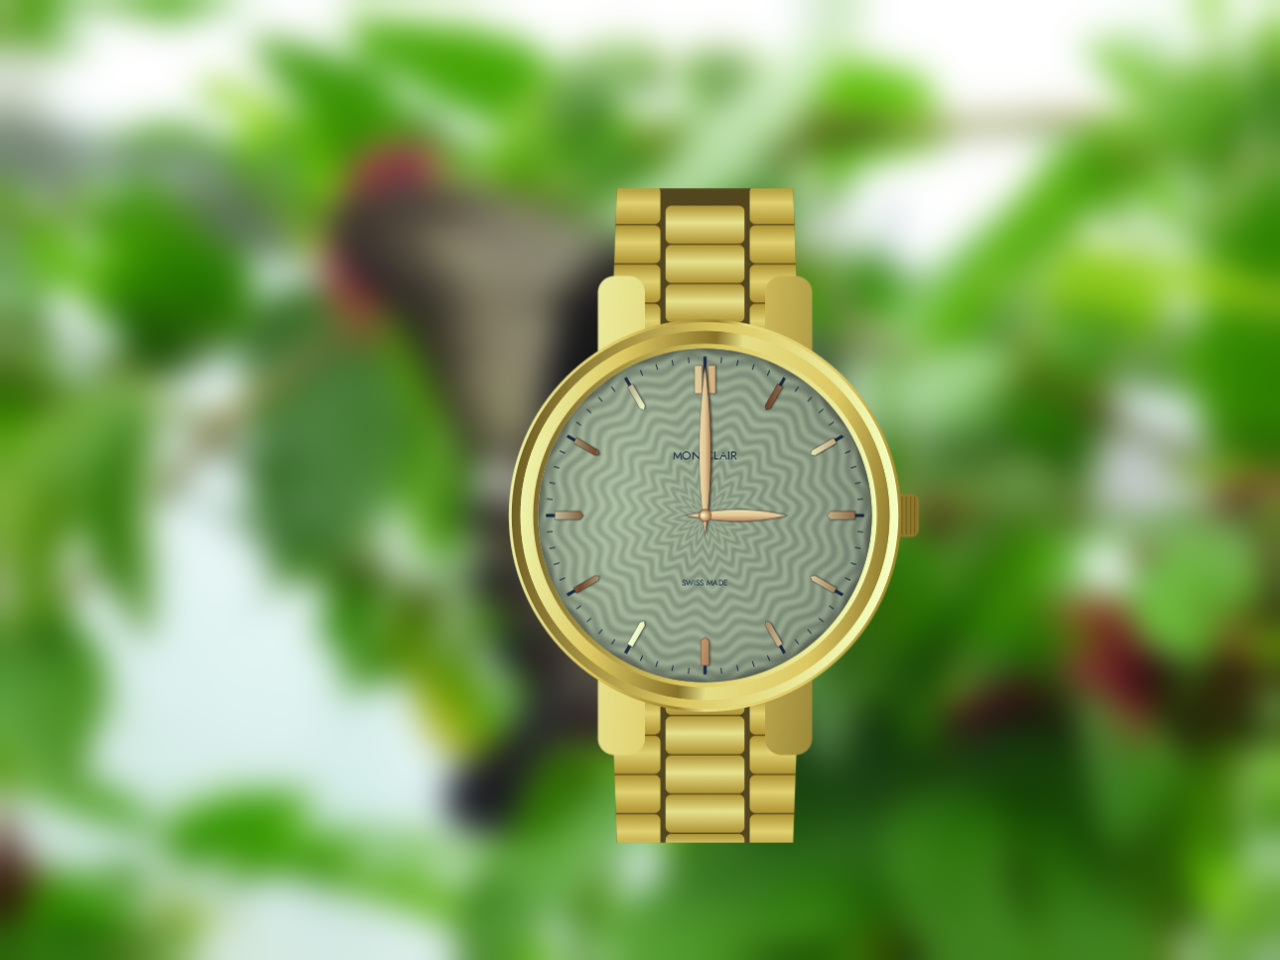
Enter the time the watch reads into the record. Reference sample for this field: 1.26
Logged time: 3.00
